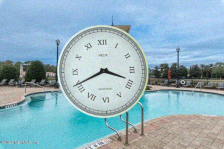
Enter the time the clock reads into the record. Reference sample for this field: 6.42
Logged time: 3.41
